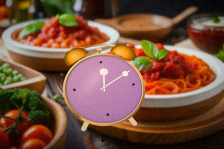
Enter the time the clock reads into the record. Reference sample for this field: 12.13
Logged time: 12.10
